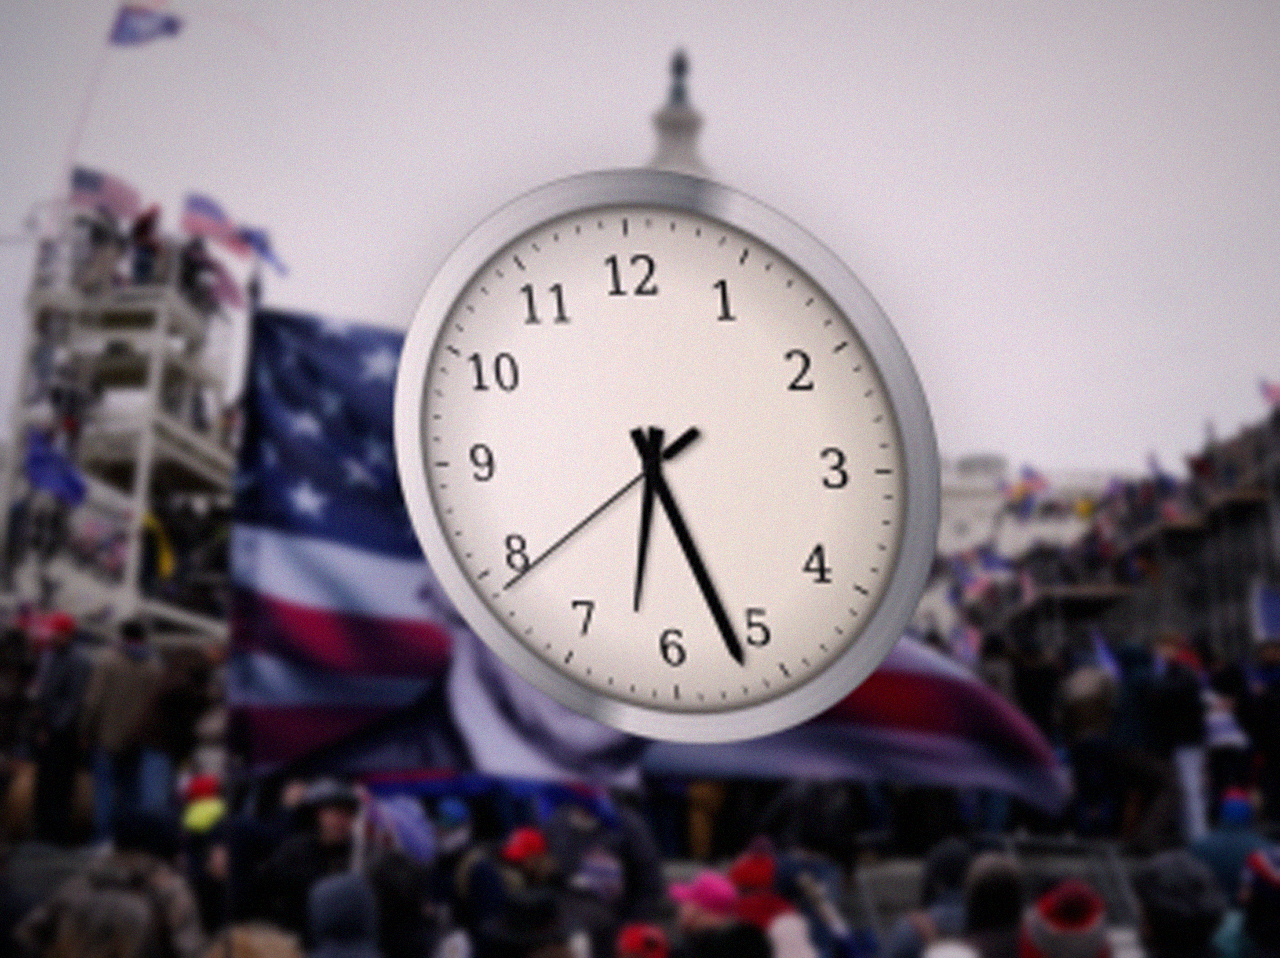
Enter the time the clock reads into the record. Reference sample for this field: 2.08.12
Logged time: 6.26.39
